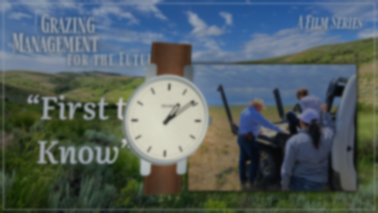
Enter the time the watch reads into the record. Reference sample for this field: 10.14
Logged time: 1.09
